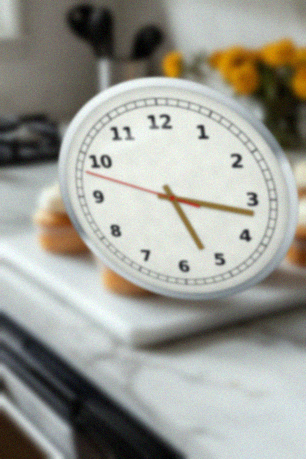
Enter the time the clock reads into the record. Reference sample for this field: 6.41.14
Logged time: 5.16.48
